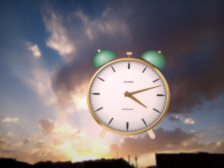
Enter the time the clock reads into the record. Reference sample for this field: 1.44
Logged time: 4.12
